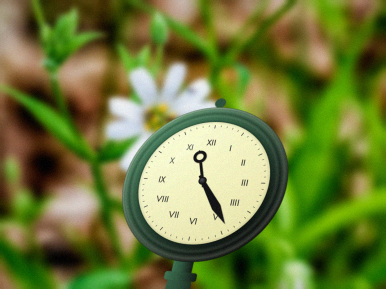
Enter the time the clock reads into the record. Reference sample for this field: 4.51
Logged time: 11.24
